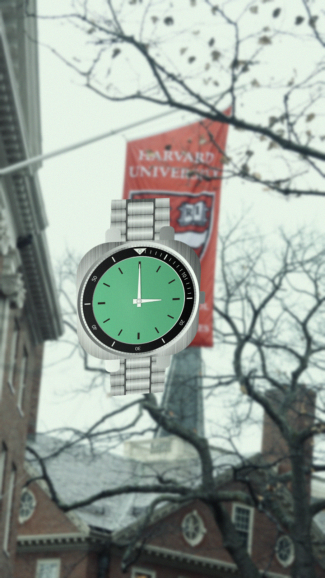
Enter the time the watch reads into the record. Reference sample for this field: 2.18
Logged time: 3.00
